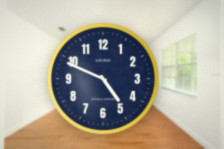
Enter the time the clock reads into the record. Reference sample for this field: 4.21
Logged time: 4.49
